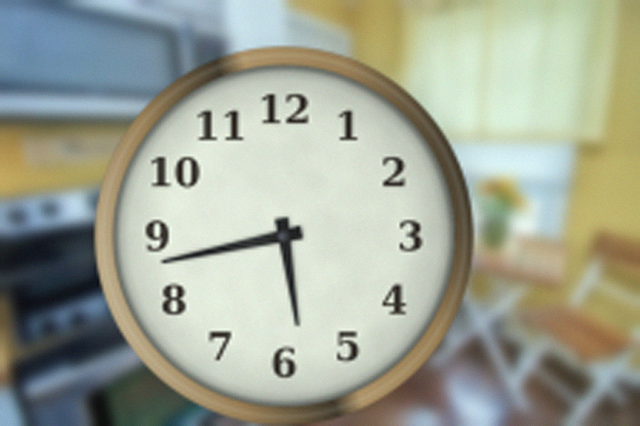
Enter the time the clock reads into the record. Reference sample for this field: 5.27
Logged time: 5.43
